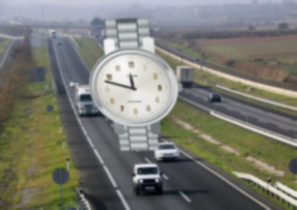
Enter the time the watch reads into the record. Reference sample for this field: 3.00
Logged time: 11.48
